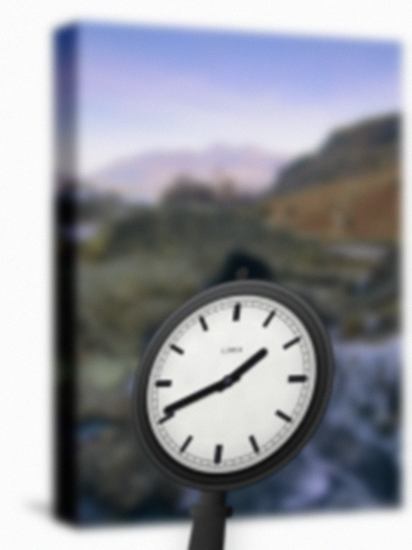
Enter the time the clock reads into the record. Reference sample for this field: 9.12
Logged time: 1.41
